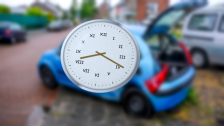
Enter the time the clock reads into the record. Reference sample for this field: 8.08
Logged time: 8.19
